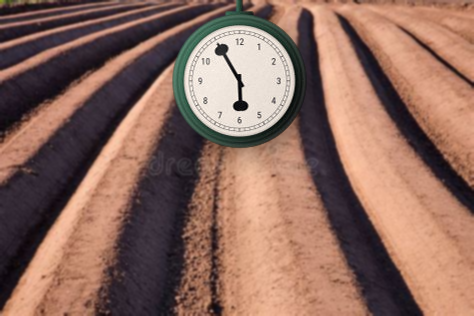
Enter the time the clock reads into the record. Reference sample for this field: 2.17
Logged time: 5.55
